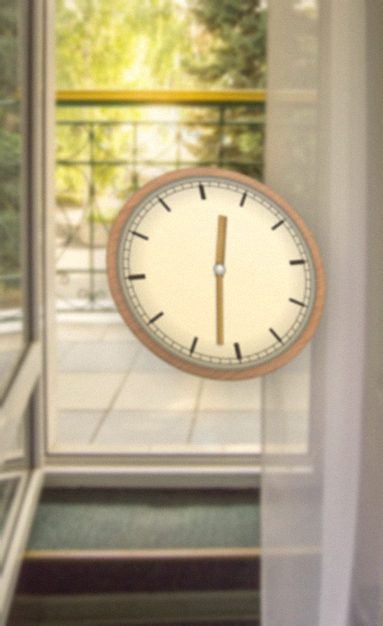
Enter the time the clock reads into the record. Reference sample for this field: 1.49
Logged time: 12.32
